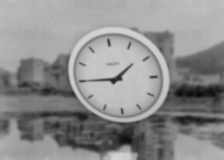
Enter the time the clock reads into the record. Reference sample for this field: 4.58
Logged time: 1.45
